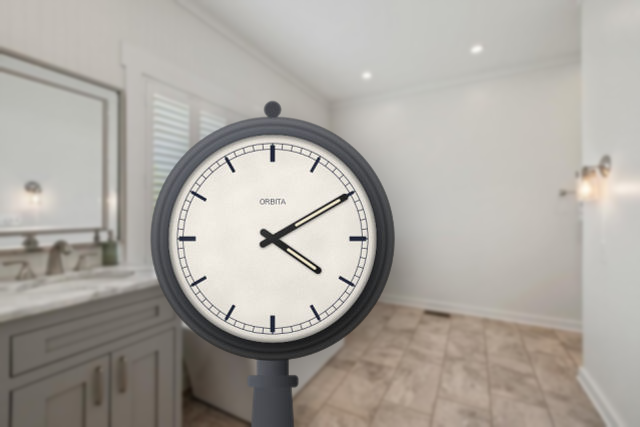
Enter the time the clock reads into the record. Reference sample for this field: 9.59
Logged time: 4.10
